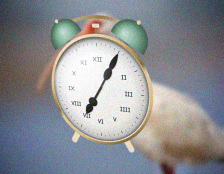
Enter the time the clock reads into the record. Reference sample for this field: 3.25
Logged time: 7.05
